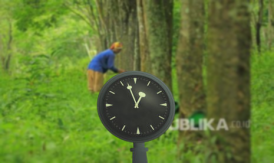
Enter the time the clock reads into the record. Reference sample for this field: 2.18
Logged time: 12.57
